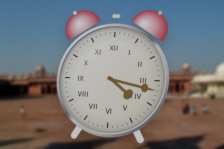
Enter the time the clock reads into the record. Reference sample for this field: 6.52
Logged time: 4.17
